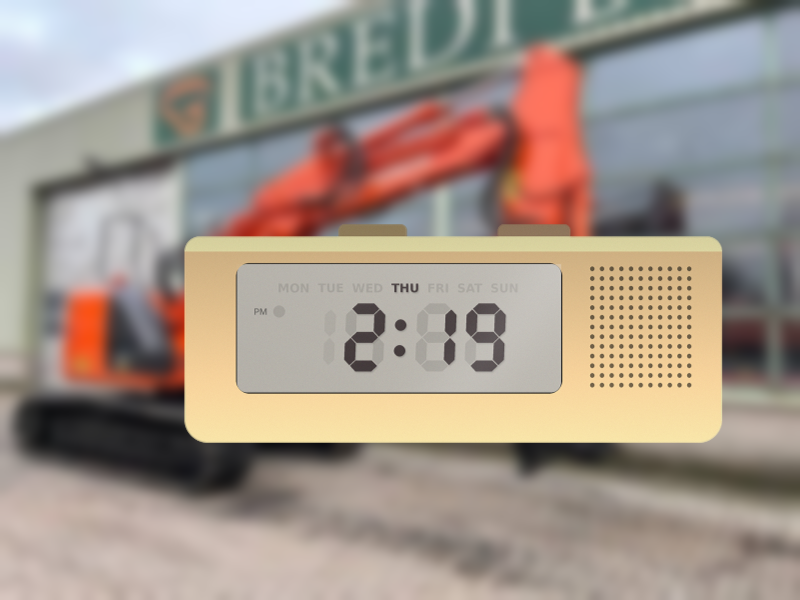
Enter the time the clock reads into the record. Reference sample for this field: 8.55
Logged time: 2.19
